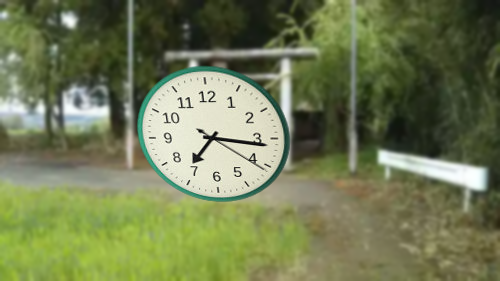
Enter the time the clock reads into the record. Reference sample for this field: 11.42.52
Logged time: 7.16.21
